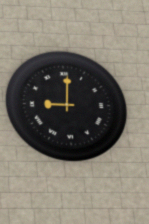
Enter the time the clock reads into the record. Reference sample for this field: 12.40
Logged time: 9.01
